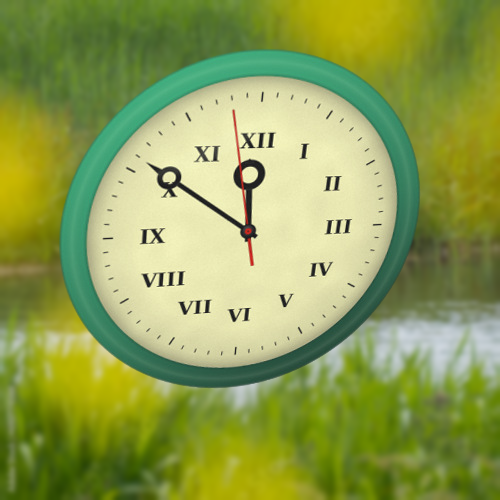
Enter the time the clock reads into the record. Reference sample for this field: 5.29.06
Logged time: 11.50.58
